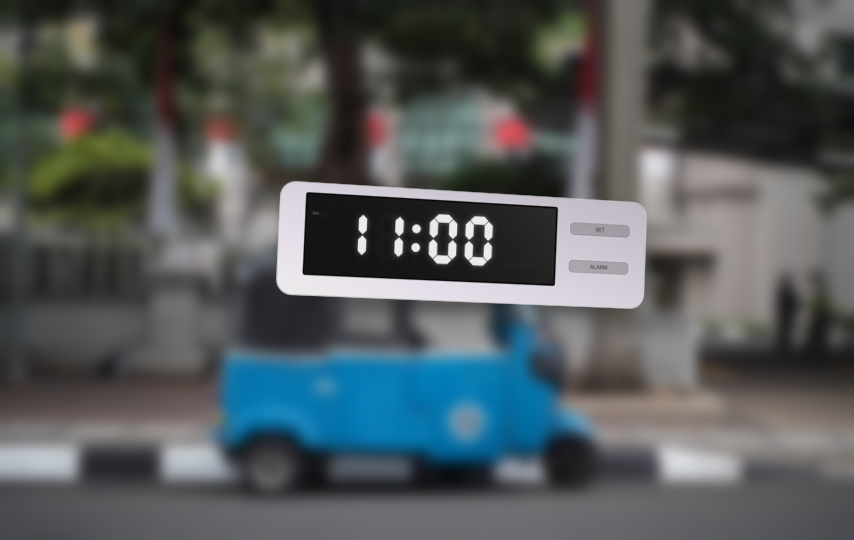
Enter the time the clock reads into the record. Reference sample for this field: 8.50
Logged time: 11.00
